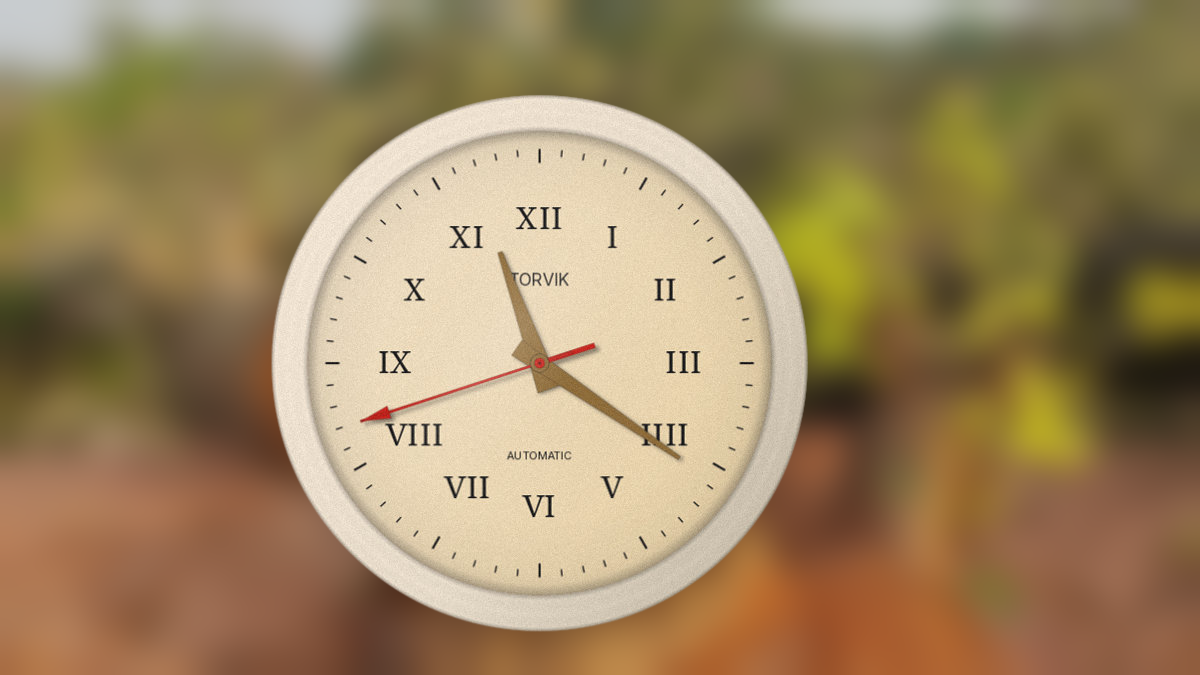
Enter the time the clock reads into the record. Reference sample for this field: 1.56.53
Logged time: 11.20.42
